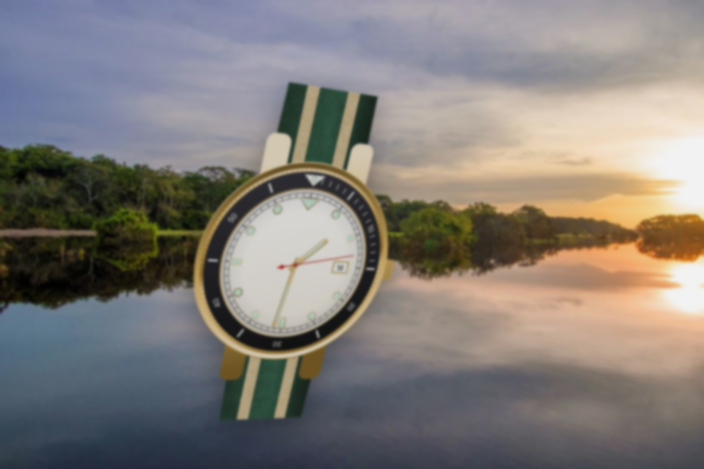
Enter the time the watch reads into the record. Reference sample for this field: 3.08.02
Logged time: 1.31.13
